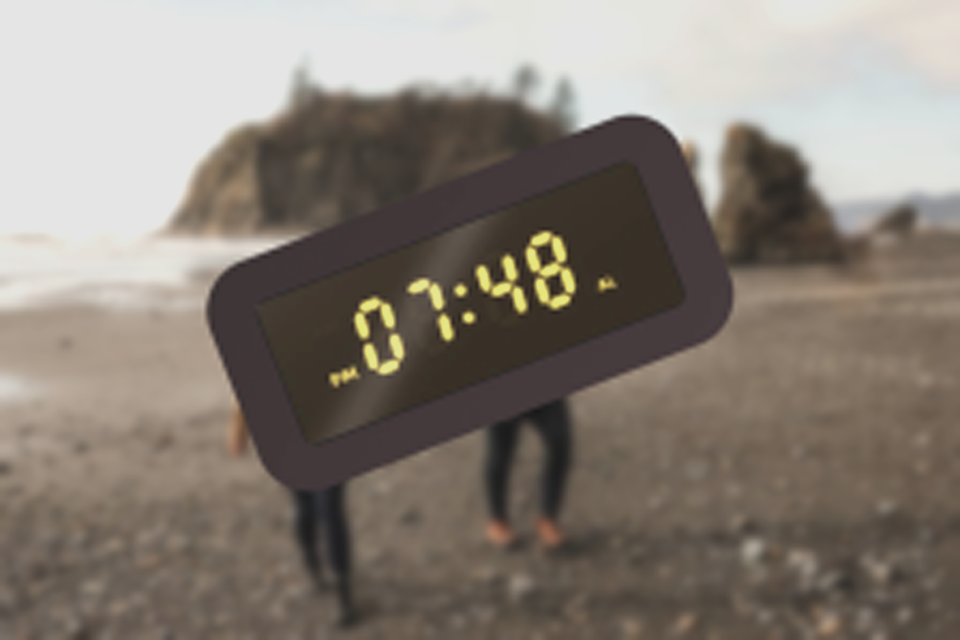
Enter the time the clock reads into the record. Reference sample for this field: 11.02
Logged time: 7.48
